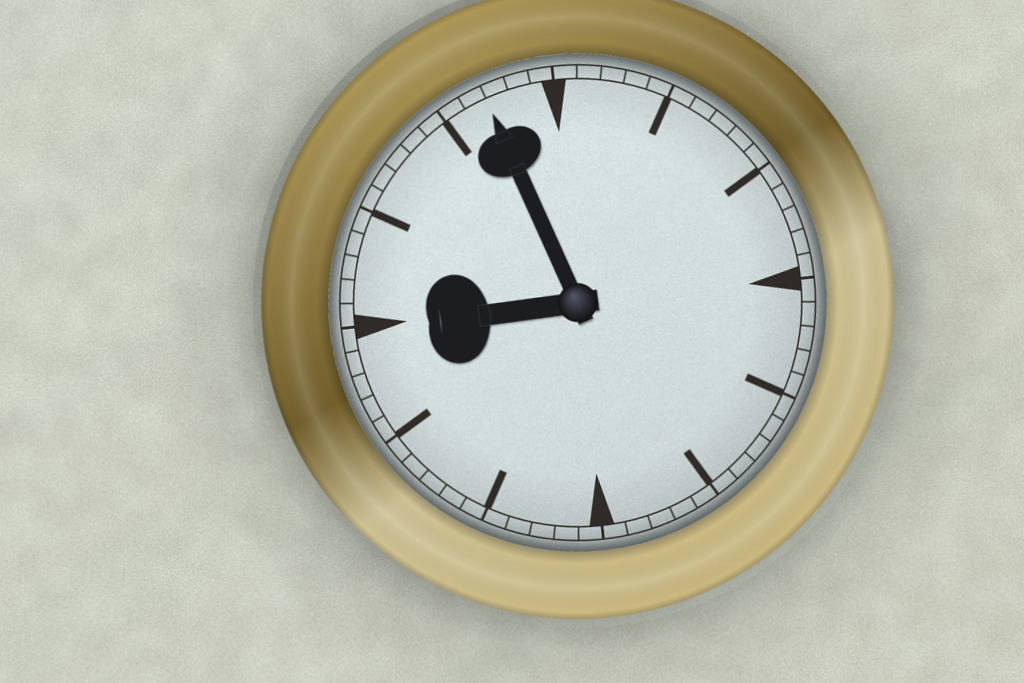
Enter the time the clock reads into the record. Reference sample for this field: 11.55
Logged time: 8.57
